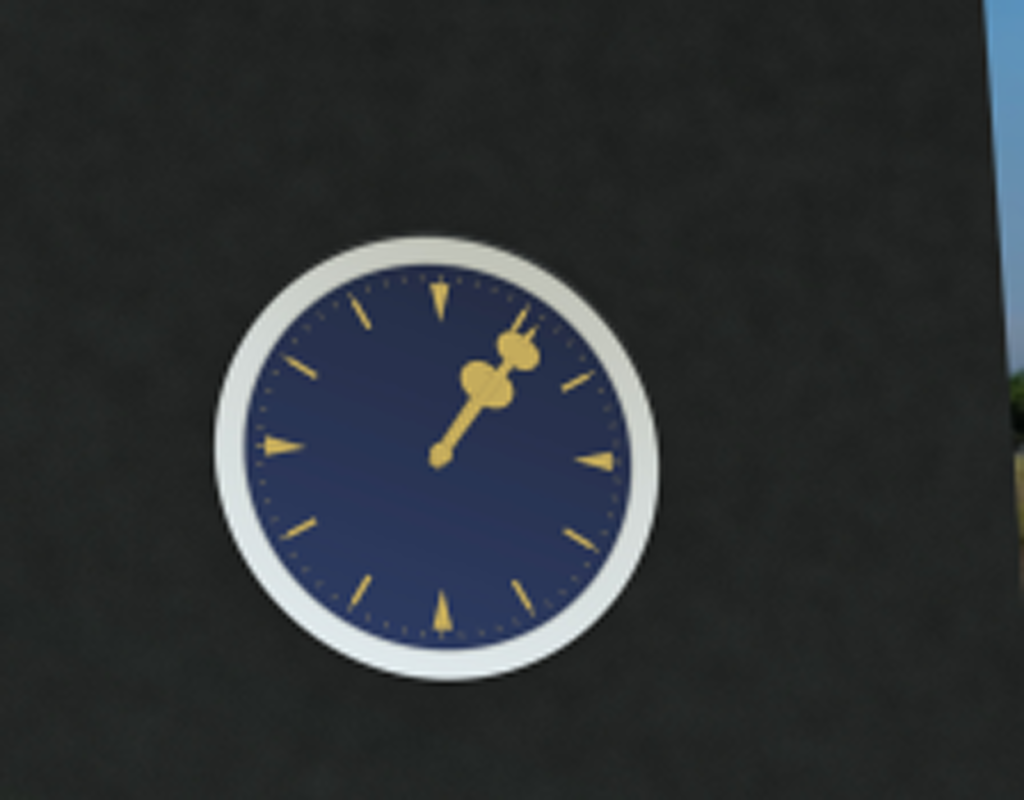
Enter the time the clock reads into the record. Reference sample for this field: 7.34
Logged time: 1.06
